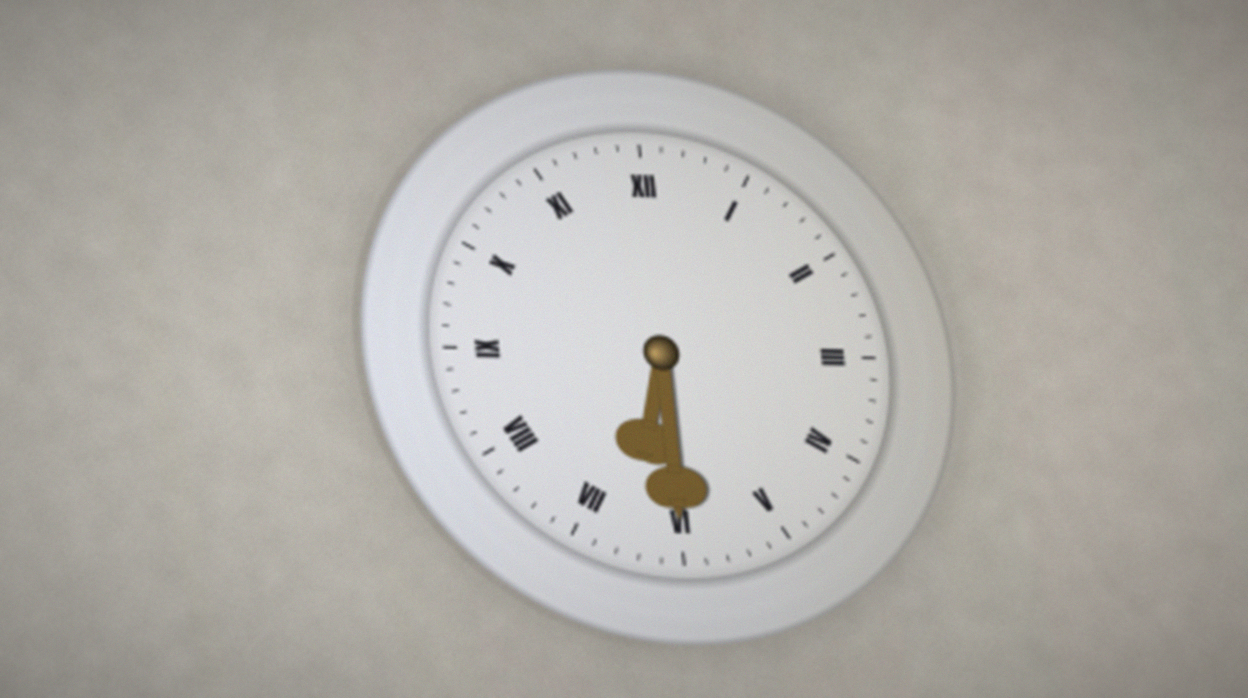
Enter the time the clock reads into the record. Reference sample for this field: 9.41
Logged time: 6.30
